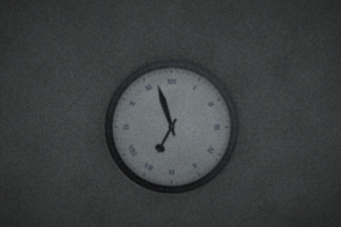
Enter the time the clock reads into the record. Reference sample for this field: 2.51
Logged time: 6.57
